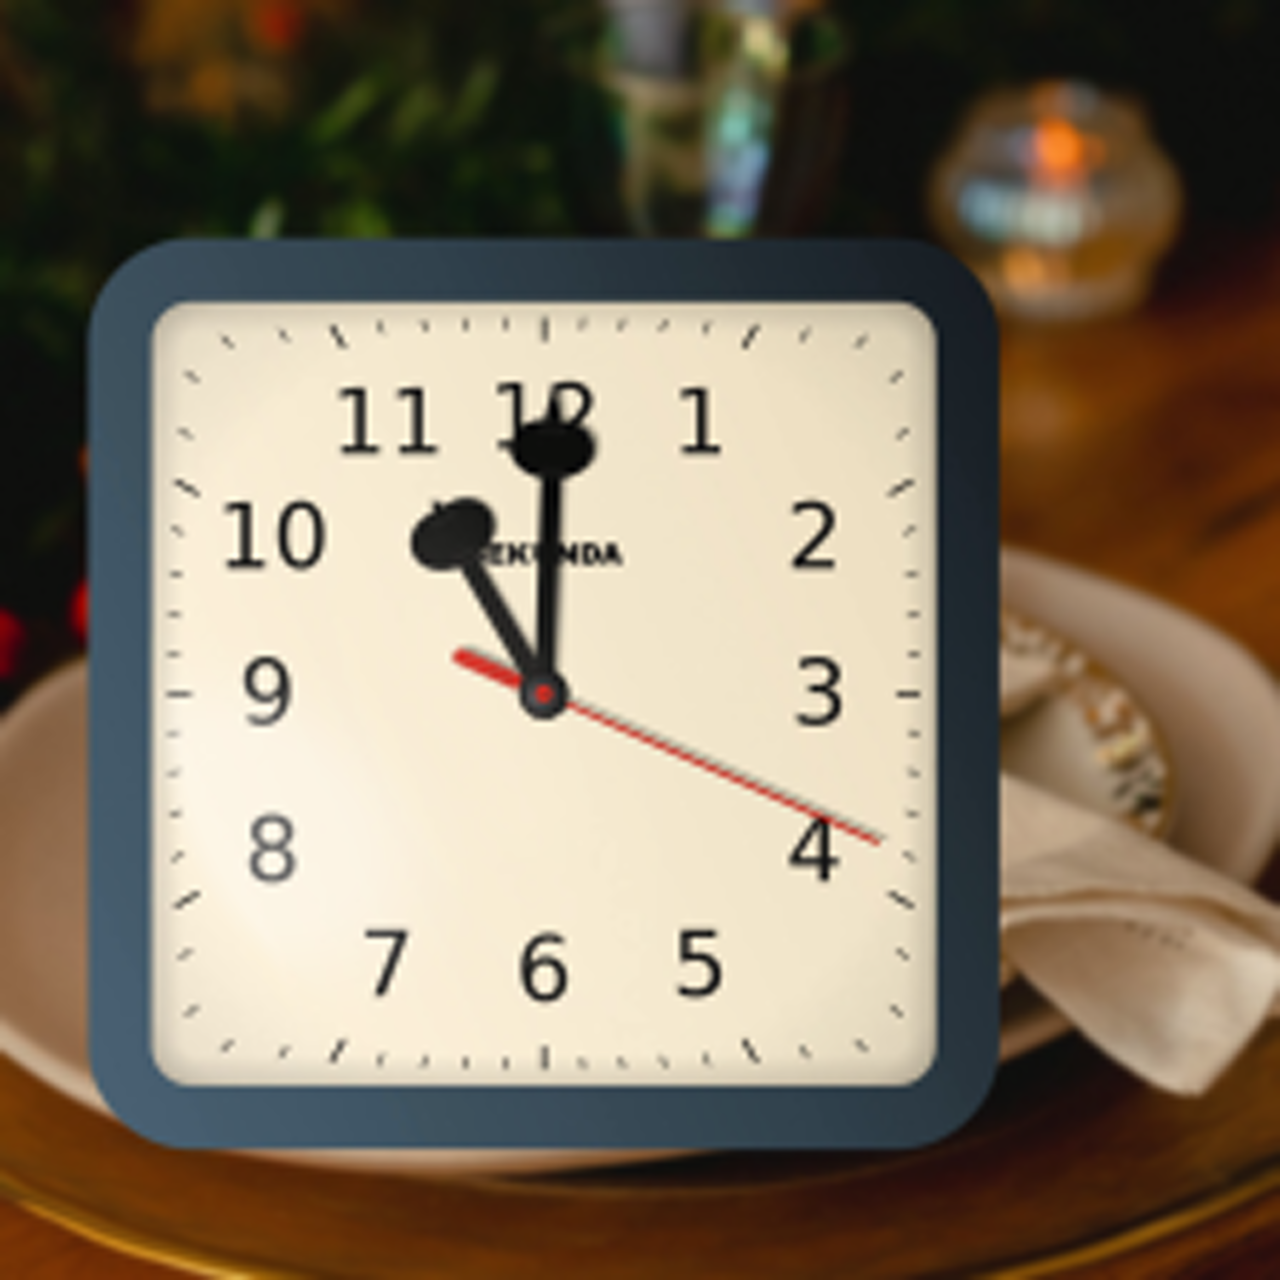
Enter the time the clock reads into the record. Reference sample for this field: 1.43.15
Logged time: 11.00.19
